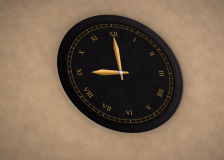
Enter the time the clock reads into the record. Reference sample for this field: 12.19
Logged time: 9.00
